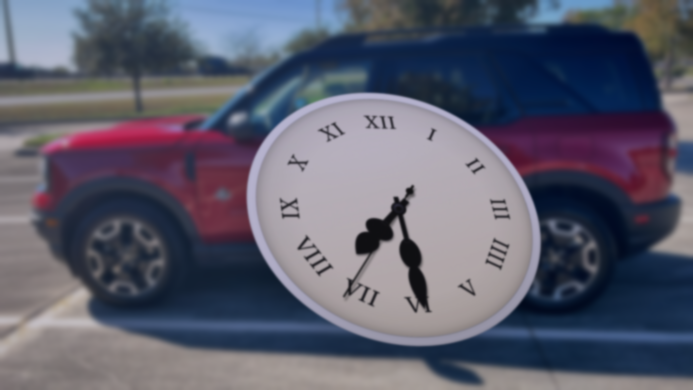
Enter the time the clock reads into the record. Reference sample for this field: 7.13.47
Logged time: 7.29.36
